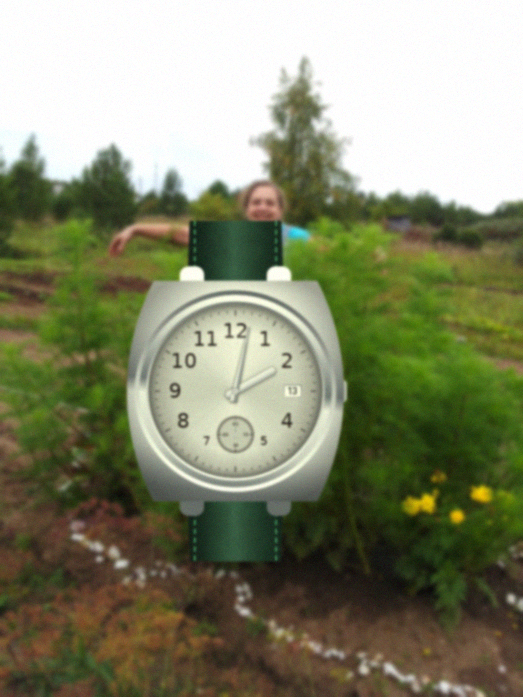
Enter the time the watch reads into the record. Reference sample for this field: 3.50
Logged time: 2.02
